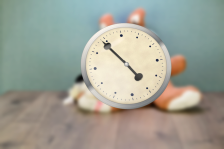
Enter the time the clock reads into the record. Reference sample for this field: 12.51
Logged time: 4.54
